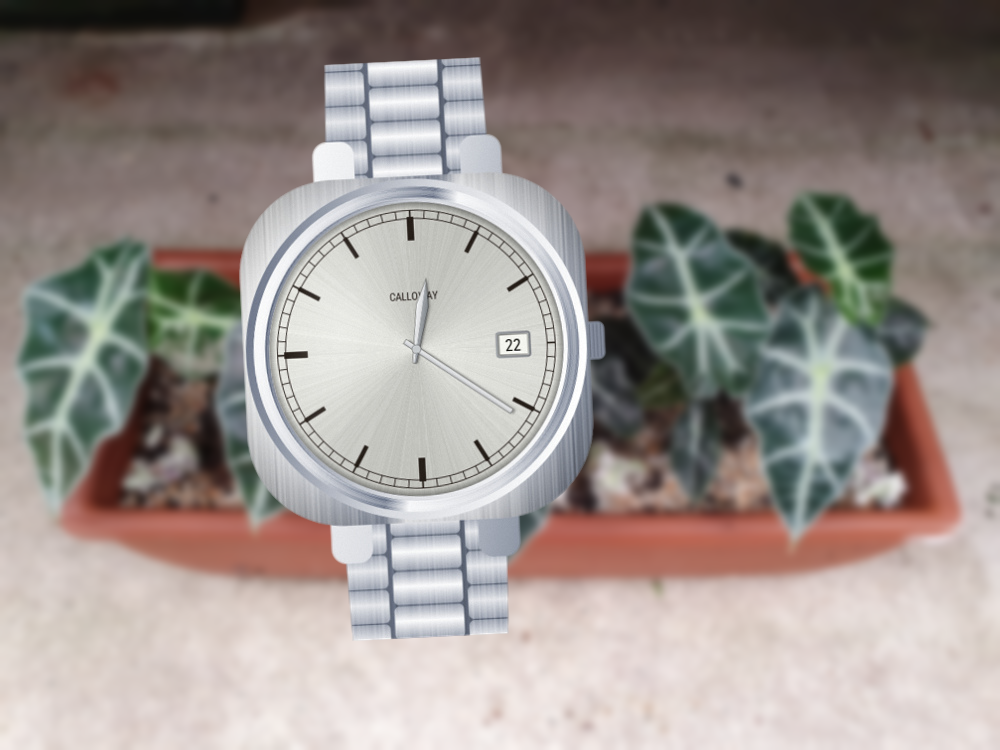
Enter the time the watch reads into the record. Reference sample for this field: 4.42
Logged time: 12.21
